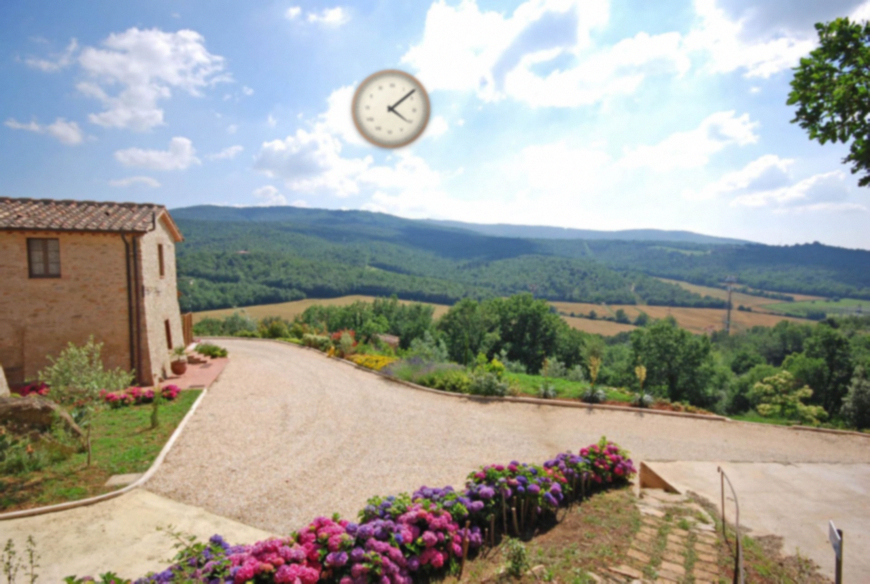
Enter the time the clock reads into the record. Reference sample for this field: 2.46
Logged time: 4.08
